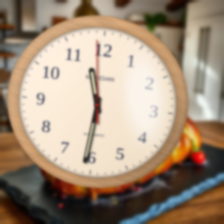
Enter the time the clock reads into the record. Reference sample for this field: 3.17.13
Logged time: 11.30.59
